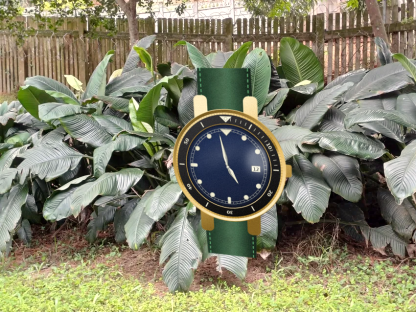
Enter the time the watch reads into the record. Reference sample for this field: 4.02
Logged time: 4.58
